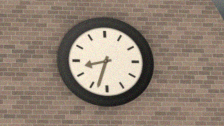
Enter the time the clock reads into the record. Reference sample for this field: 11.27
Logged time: 8.33
